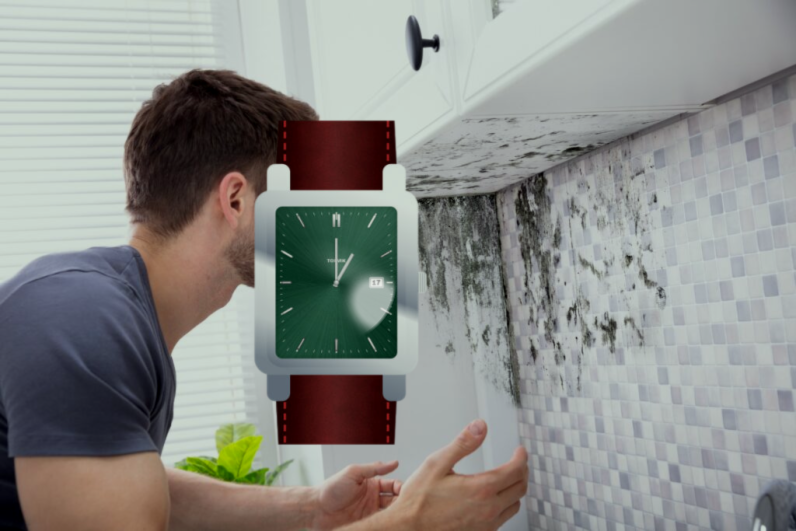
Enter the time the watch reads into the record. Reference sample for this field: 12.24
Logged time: 1.00
